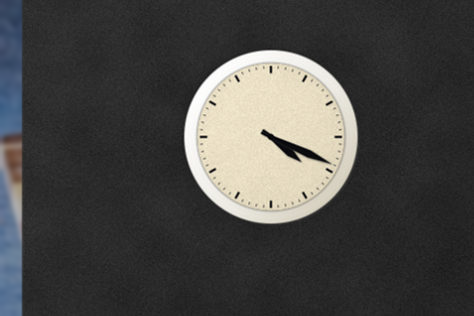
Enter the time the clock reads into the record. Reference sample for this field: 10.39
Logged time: 4.19
